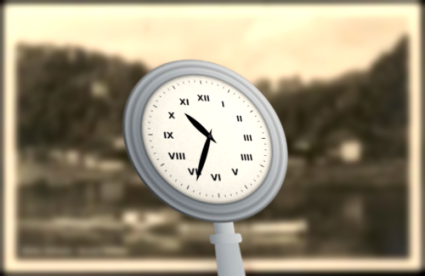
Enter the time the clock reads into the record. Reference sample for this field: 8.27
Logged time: 10.34
